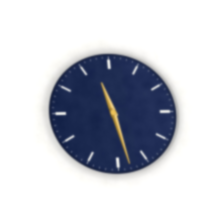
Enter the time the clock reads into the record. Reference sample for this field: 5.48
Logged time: 11.28
